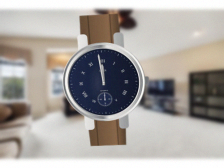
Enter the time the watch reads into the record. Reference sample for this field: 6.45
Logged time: 11.59
